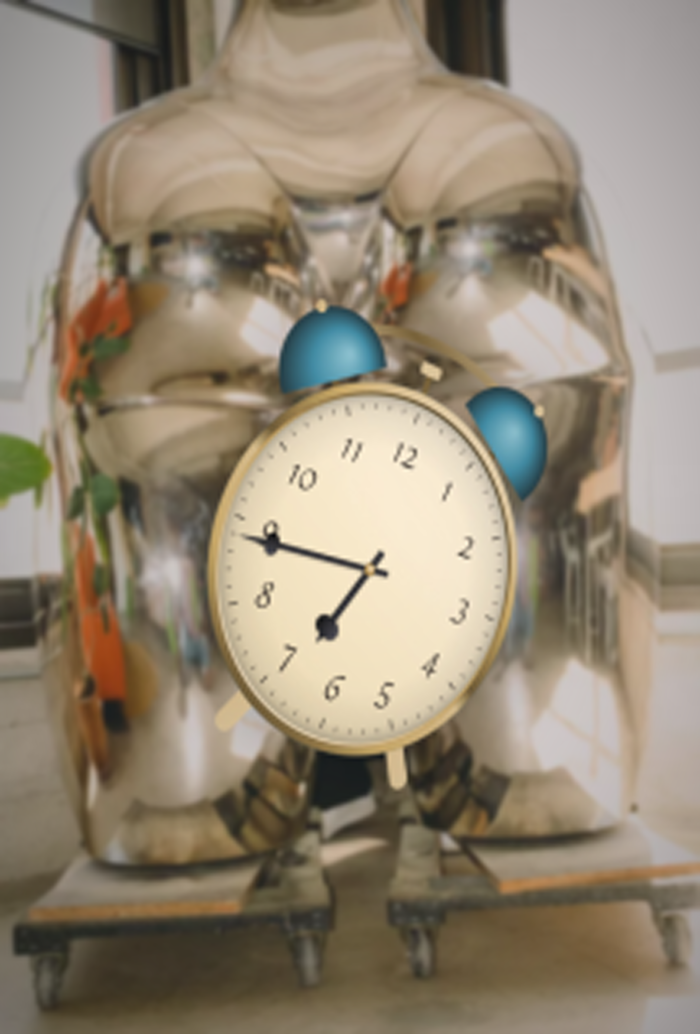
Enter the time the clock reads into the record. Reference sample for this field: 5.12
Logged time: 6.44
